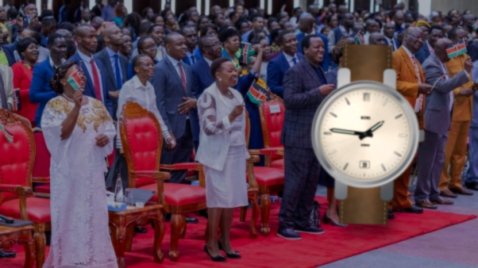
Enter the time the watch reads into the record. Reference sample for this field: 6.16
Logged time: 1.46
